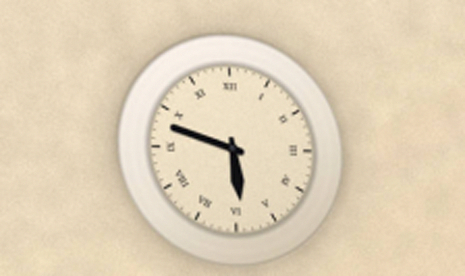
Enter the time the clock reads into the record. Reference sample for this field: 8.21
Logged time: 5.48
